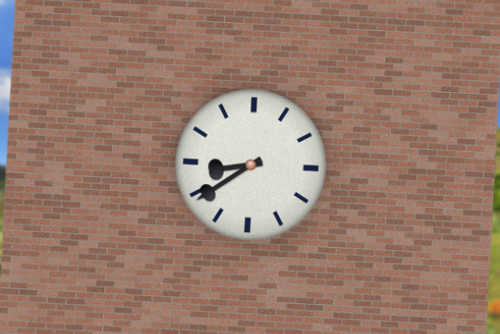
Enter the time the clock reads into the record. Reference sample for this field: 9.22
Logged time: 8.39
